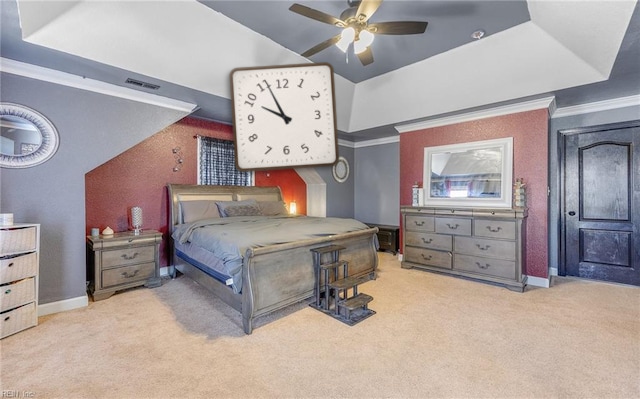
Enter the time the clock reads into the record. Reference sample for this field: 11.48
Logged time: 9.56
